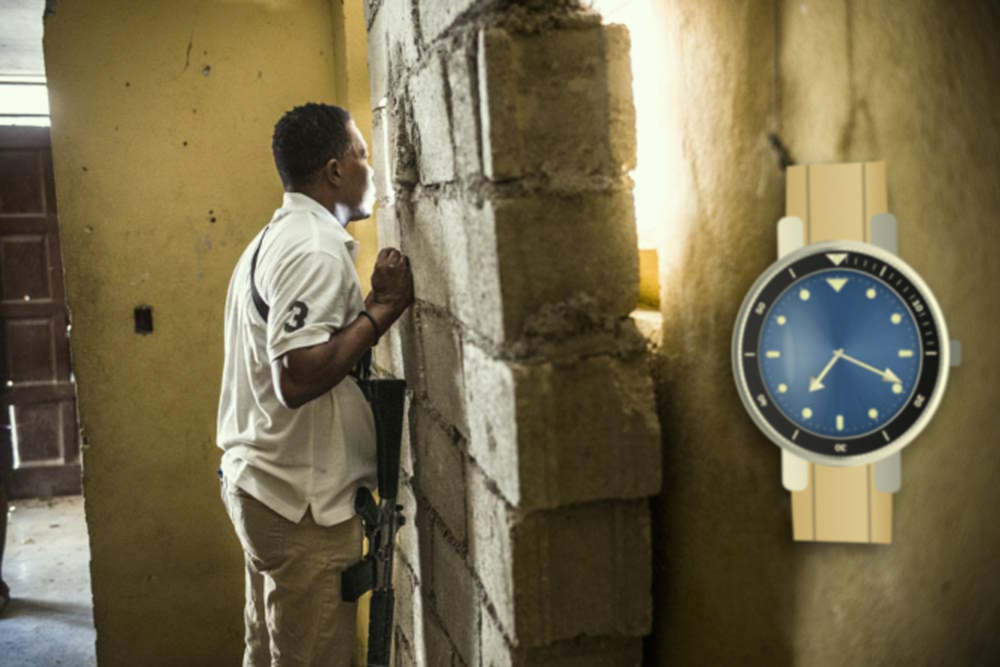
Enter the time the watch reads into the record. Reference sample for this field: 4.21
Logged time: 7.19
